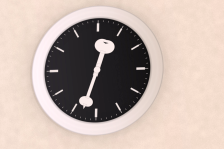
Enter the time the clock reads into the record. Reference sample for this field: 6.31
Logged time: 12.33
